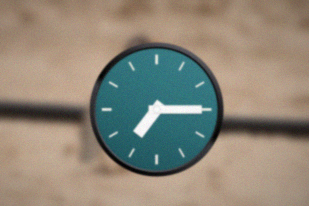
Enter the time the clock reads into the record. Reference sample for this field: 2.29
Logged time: 7.15
